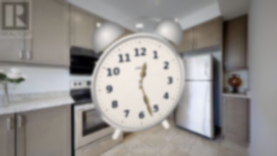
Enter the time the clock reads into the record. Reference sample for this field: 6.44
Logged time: 12.27
